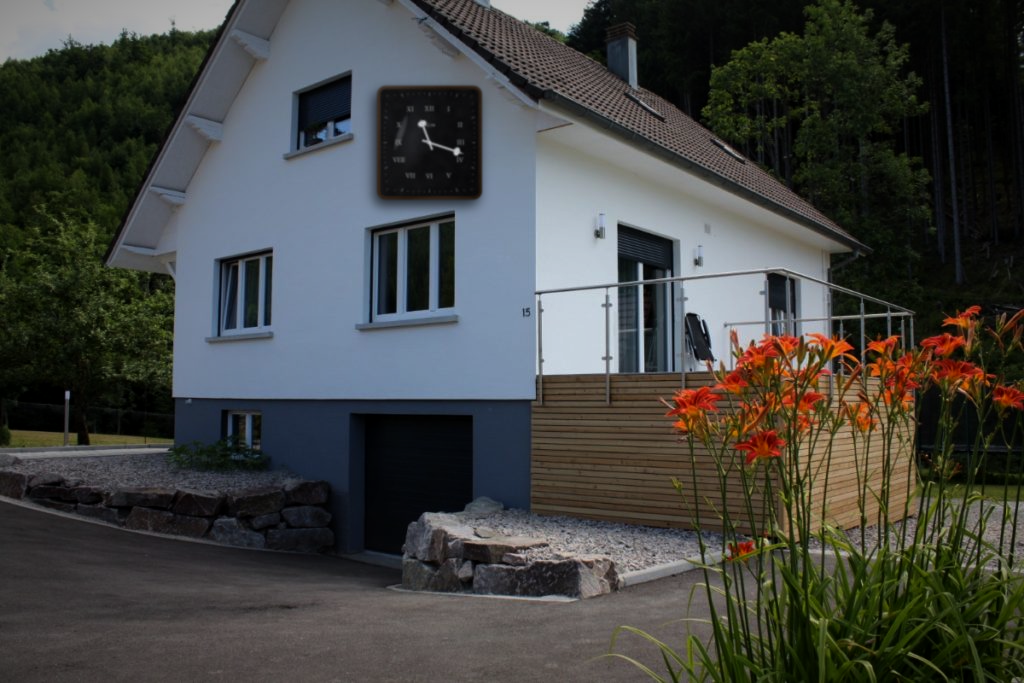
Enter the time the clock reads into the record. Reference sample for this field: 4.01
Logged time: 11.18
